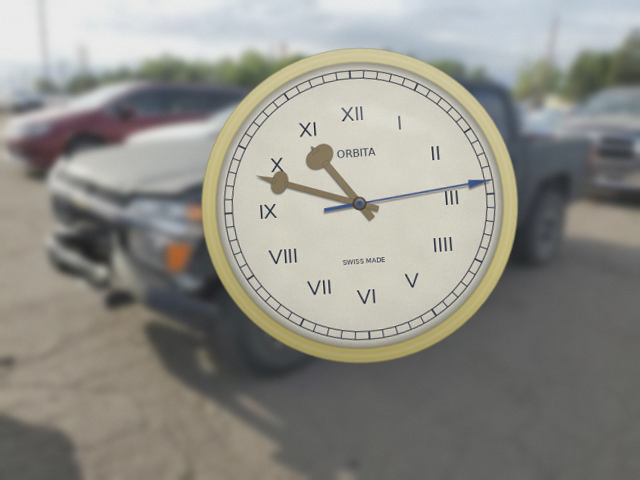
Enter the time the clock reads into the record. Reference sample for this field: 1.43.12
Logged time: 10.48.14
